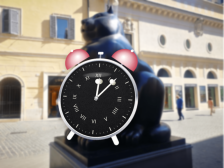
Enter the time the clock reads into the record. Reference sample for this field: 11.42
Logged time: 12.07
